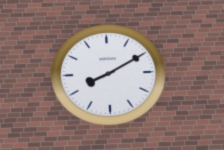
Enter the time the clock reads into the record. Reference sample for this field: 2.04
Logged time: 8.10
